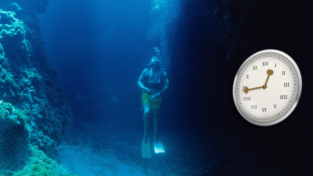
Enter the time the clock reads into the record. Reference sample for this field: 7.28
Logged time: 12.44
